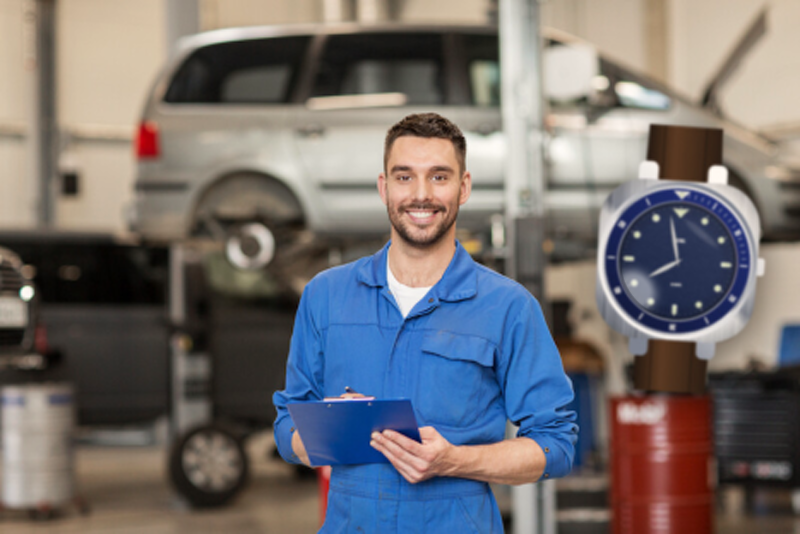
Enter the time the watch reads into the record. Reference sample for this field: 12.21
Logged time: 7.58
